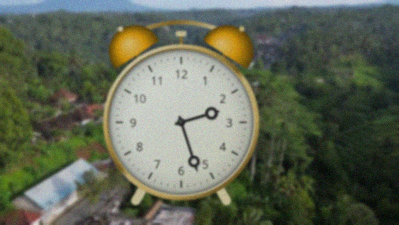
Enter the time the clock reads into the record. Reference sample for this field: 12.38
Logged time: 2.27
